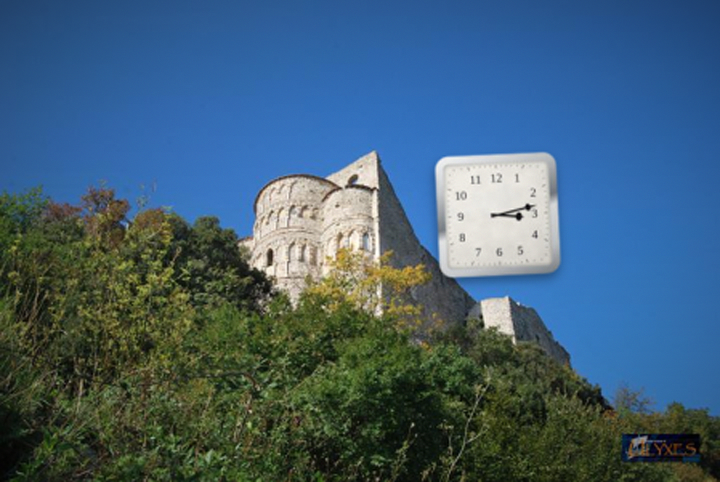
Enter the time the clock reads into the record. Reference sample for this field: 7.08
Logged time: 3.13
